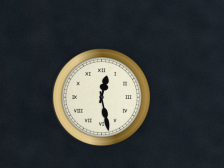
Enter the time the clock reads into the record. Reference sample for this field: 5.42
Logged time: 12.28
